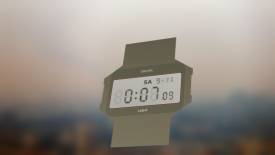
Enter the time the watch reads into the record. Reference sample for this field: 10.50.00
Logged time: 0.07.09
